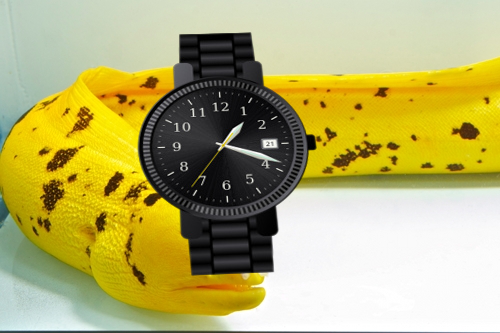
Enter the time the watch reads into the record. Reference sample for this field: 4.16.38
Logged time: 1.18.36
